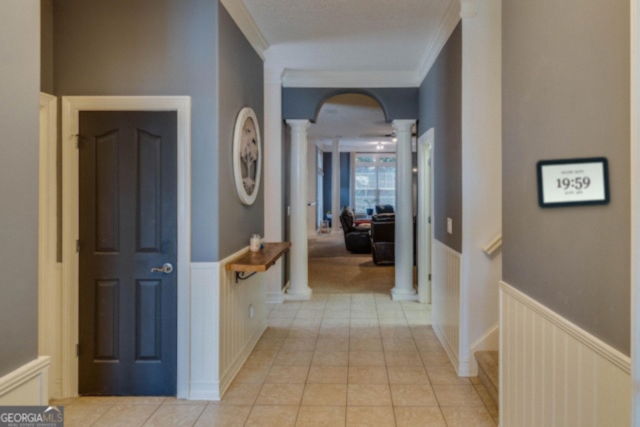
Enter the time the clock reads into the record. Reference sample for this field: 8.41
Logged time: 19.59
